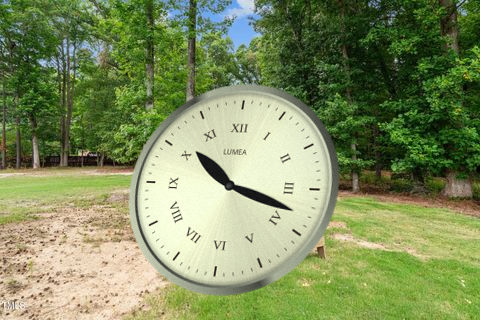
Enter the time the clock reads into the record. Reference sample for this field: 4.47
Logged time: 10.18
